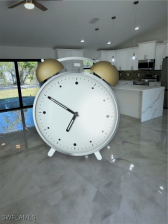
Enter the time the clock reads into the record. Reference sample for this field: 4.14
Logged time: 6.50
